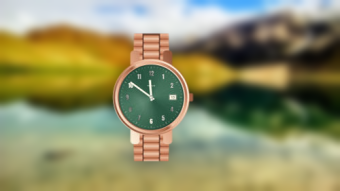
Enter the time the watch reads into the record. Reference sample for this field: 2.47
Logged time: 11.51
